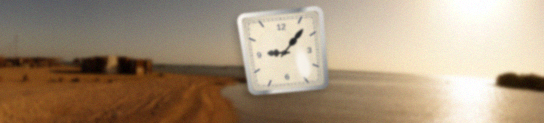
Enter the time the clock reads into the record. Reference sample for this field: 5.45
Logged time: 9.07
